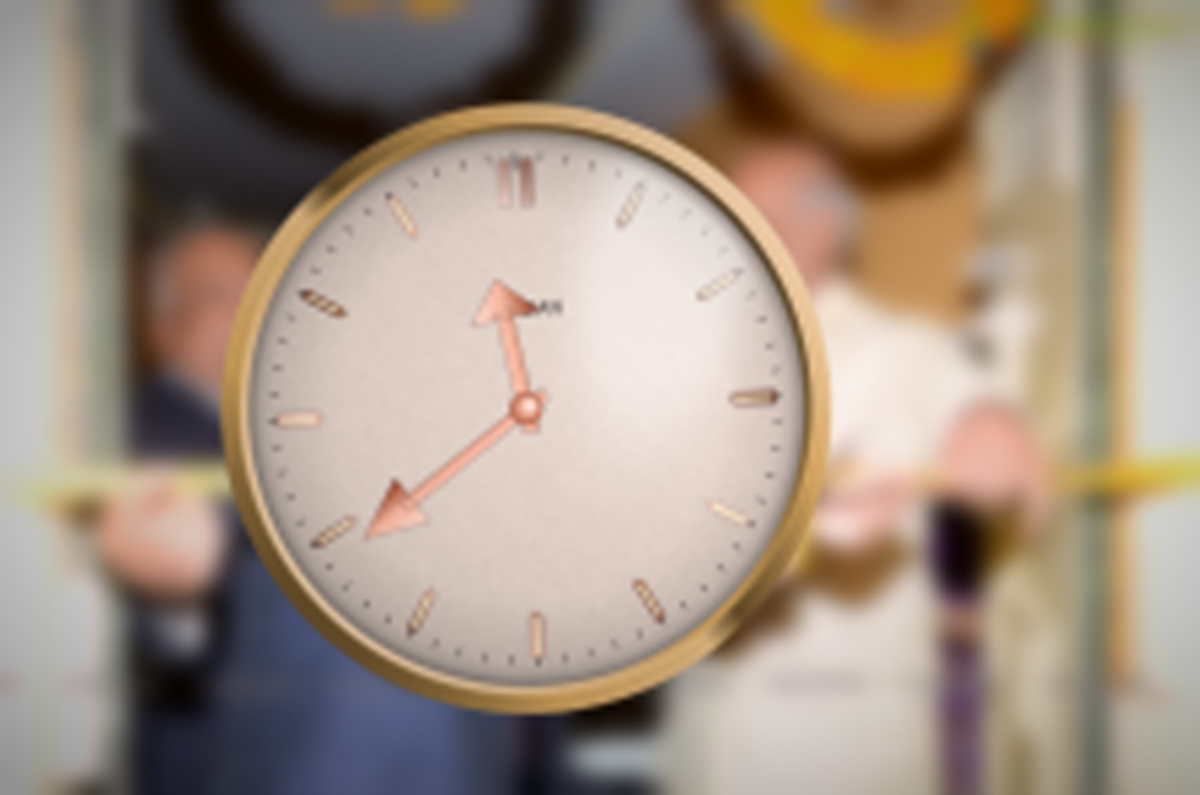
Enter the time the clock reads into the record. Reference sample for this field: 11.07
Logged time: 11.39
